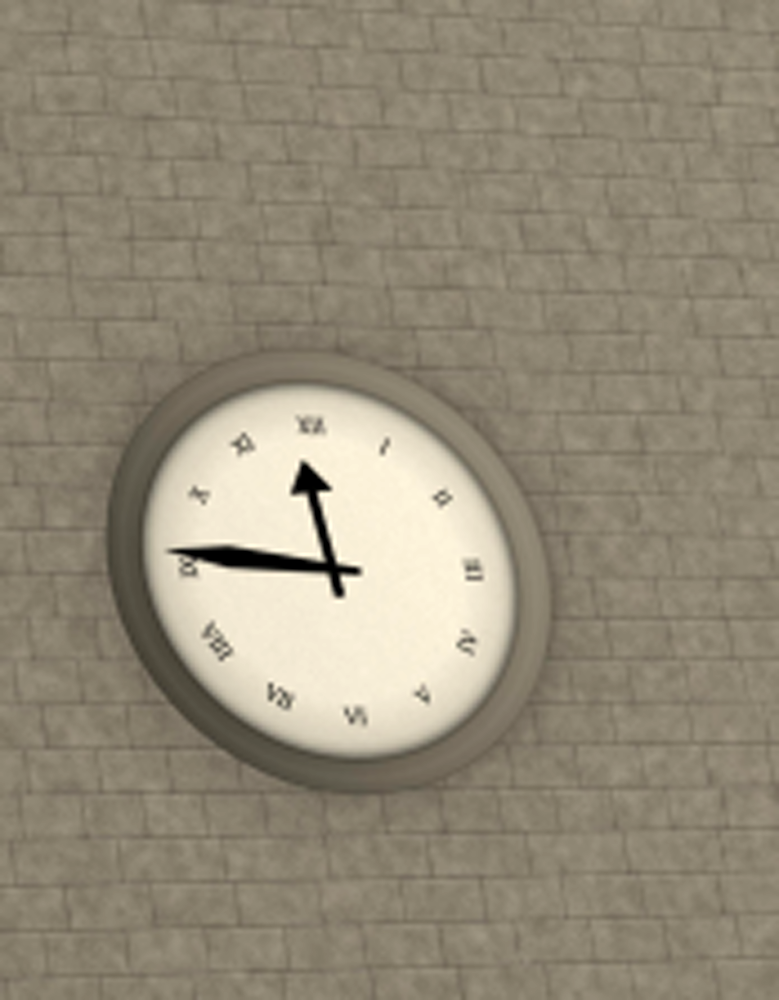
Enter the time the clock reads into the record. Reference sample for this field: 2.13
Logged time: 11.46
